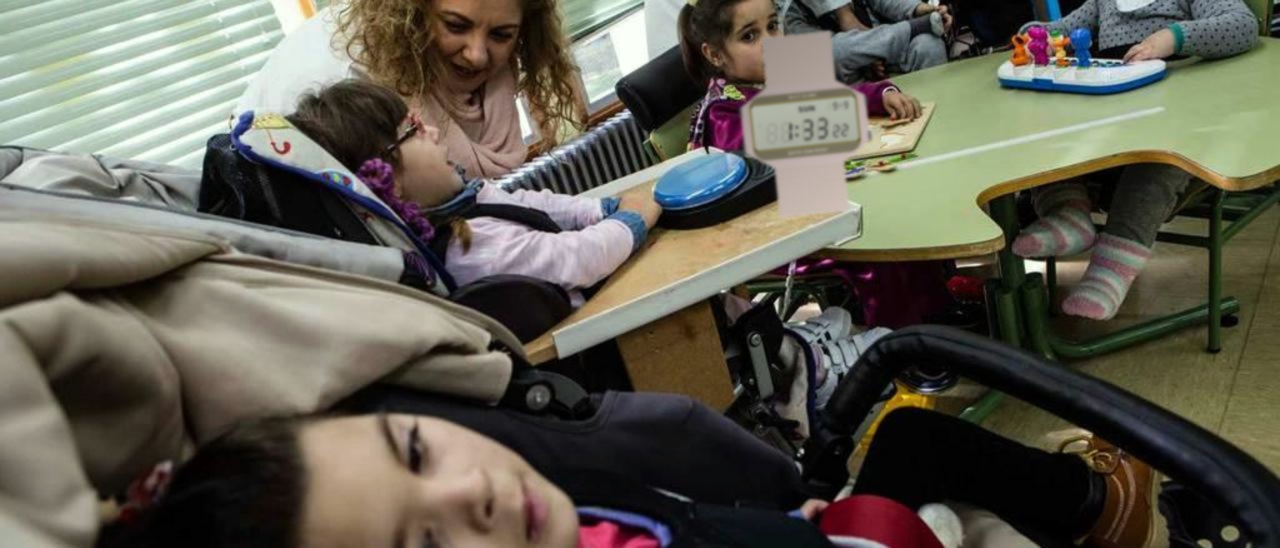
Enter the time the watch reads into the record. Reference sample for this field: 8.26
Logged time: 1.33
